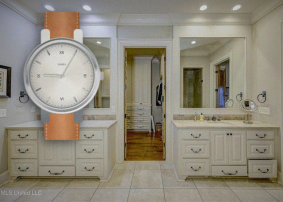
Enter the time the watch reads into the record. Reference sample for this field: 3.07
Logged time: 9.05
